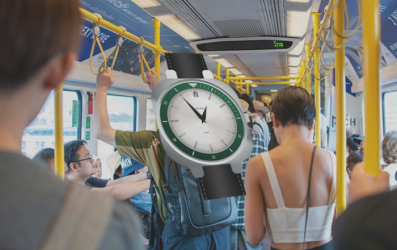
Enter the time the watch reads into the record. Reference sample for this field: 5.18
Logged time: 12.55
